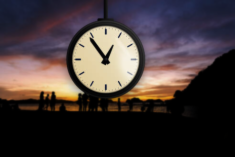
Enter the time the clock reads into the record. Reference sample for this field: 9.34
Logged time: 12.54
